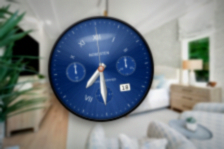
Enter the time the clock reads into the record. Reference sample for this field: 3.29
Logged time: 7.30
